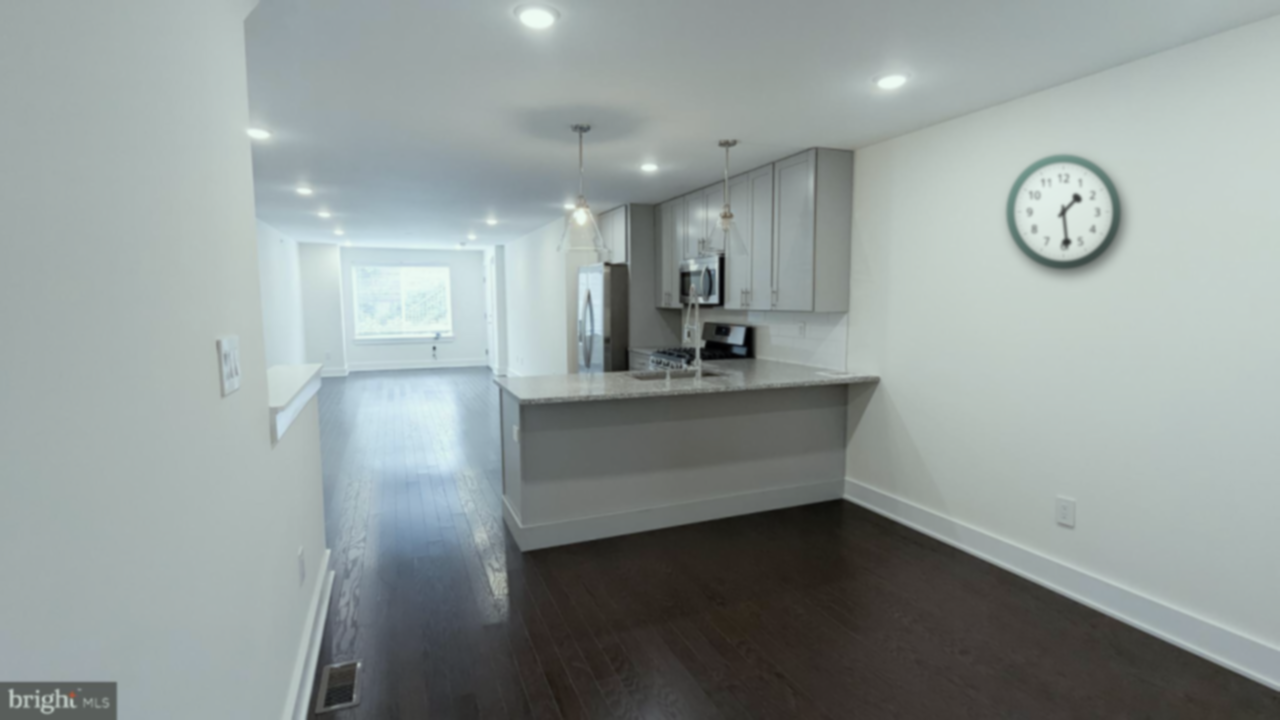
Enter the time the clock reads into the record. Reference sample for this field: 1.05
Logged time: 1.29
